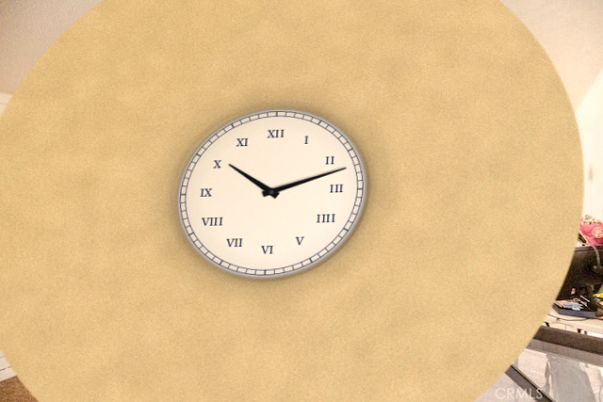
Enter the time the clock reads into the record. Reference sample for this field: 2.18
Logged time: 10.12
